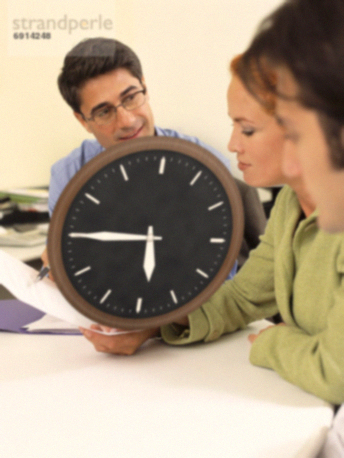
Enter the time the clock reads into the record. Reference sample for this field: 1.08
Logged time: 5.45
